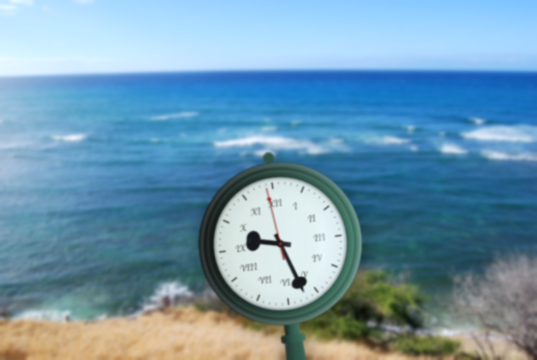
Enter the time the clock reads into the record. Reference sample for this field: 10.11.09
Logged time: 9.26.59
